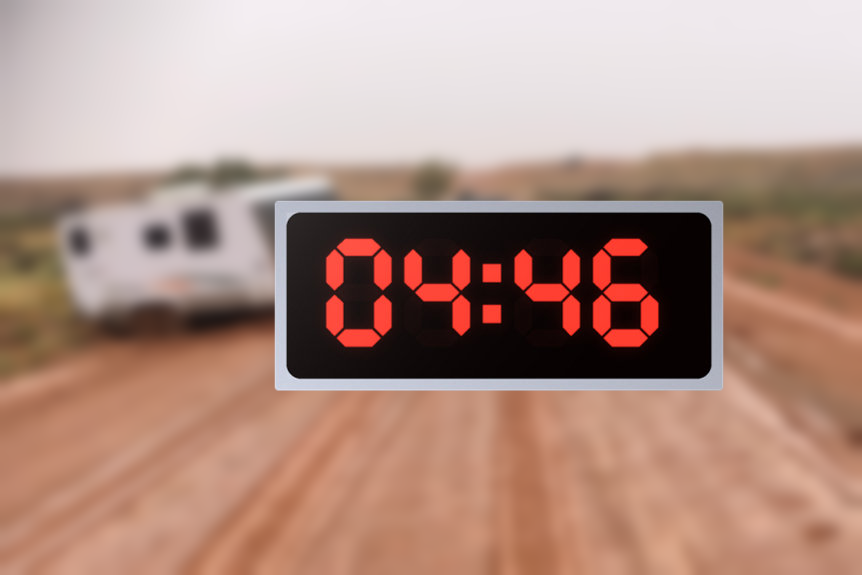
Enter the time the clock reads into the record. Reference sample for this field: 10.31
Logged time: 4.46
